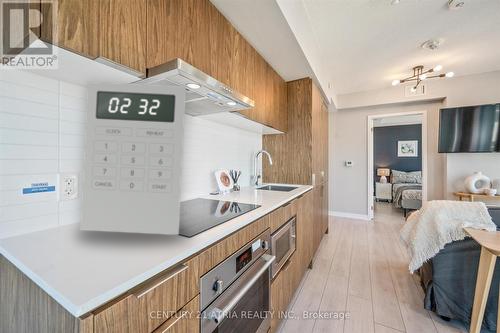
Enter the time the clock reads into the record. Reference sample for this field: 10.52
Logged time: 2.32
